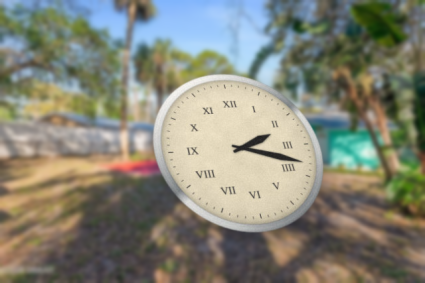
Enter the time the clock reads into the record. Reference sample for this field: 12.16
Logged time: 2.18
